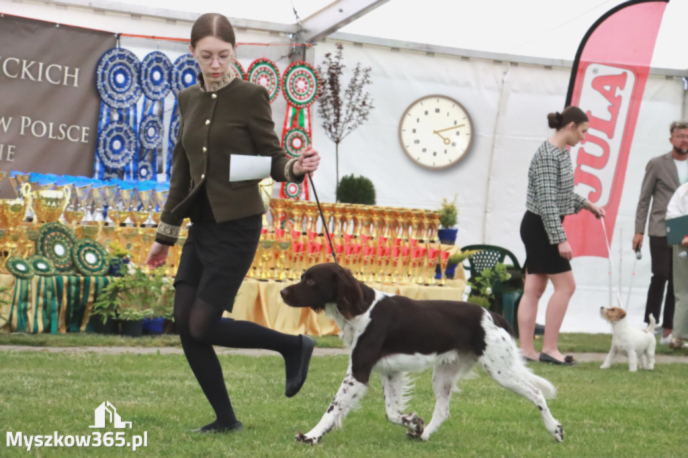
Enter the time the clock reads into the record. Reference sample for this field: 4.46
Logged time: 4.12
